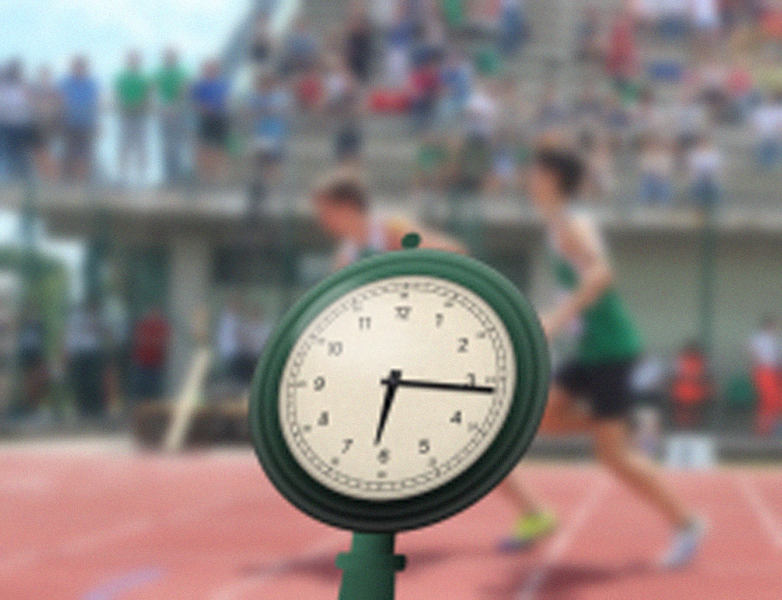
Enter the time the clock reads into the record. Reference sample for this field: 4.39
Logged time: 6.16
